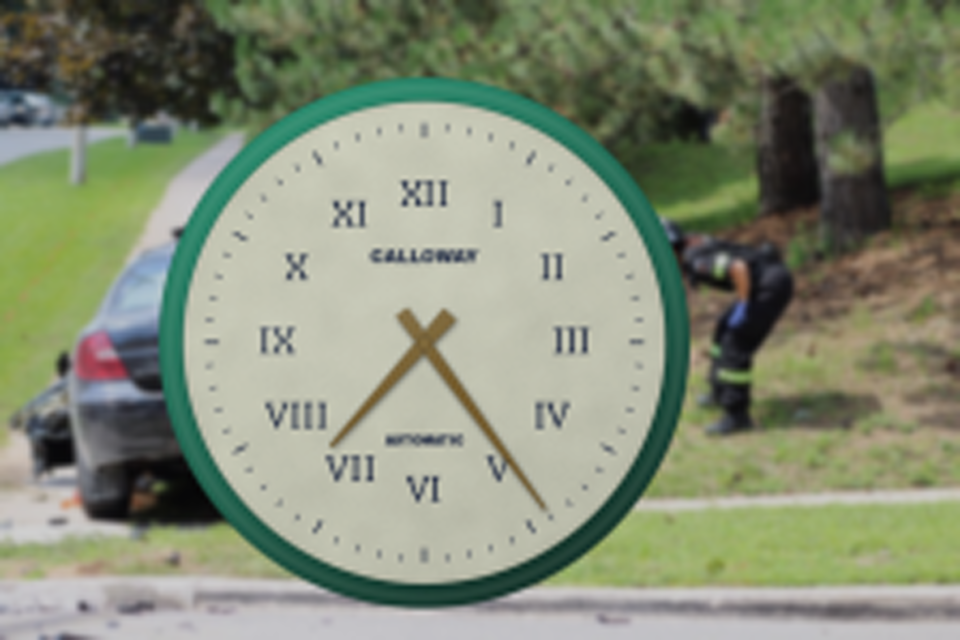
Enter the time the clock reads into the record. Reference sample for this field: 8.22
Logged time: 7.24
